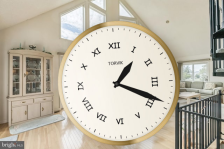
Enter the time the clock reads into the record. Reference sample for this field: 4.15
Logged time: 1.19
